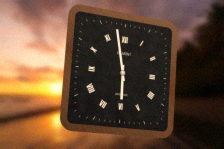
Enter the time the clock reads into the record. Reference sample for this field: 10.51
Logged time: 5.58
